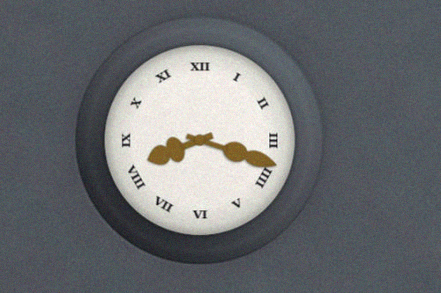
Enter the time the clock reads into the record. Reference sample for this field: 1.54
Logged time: 8.18
